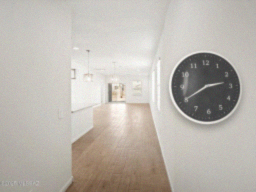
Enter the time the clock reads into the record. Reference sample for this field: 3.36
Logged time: 2.40
